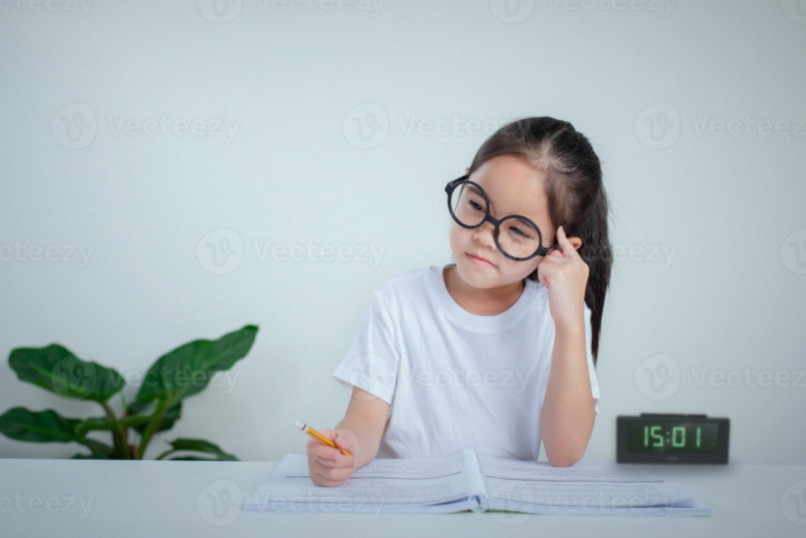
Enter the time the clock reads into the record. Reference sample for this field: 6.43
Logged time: 15.01
